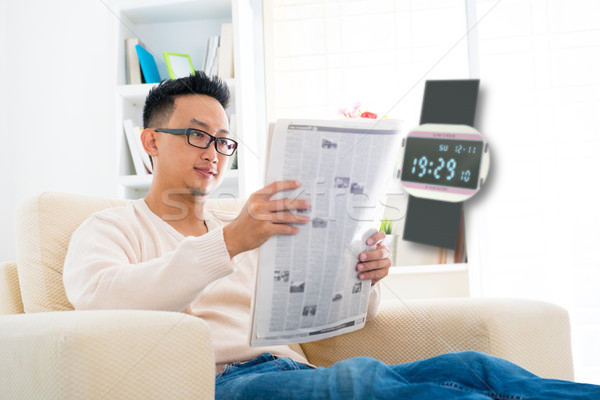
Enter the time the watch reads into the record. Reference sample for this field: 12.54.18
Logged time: 19.29.10
